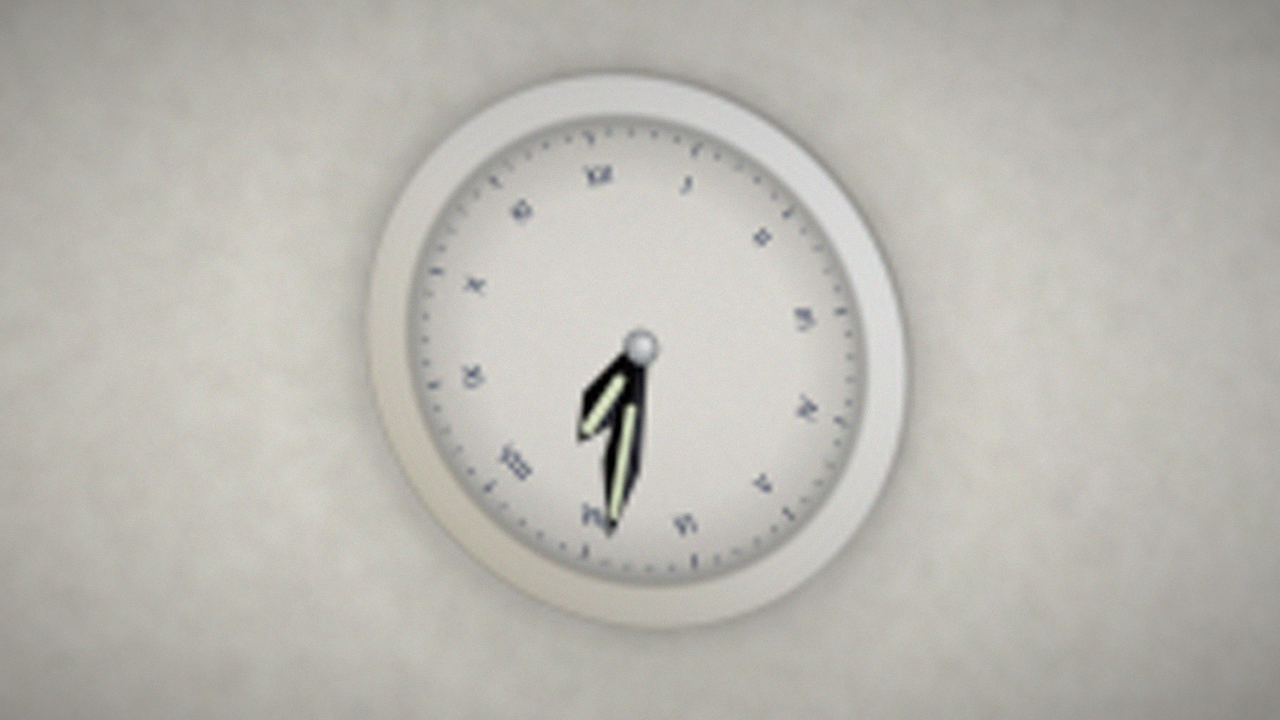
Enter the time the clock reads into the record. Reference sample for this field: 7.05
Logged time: 7.34
